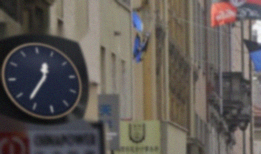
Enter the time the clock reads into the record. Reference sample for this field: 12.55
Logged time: 12.37
